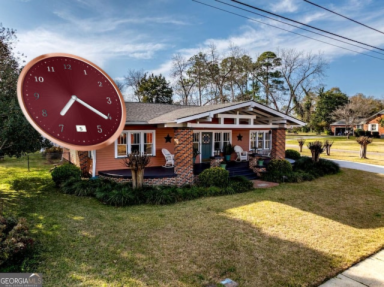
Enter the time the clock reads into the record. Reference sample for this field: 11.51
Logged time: 7.21
